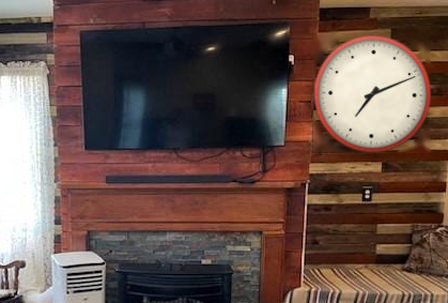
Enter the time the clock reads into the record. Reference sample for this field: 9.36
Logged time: 7.11
